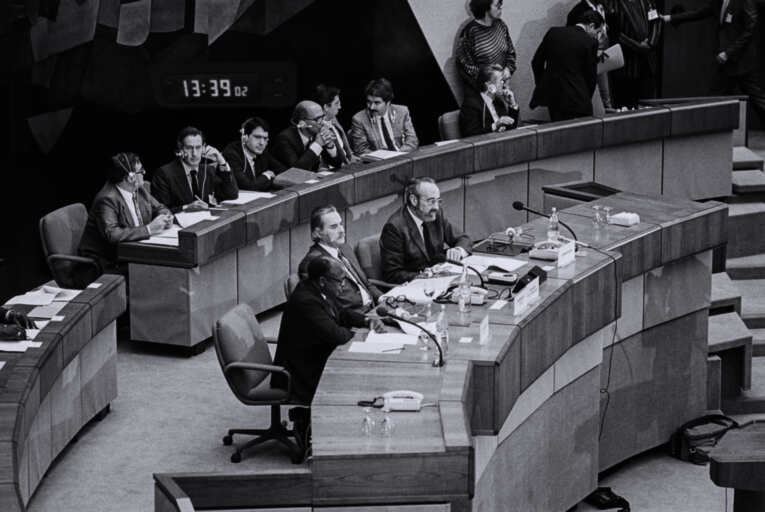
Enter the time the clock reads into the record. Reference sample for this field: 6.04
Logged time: 13.39
